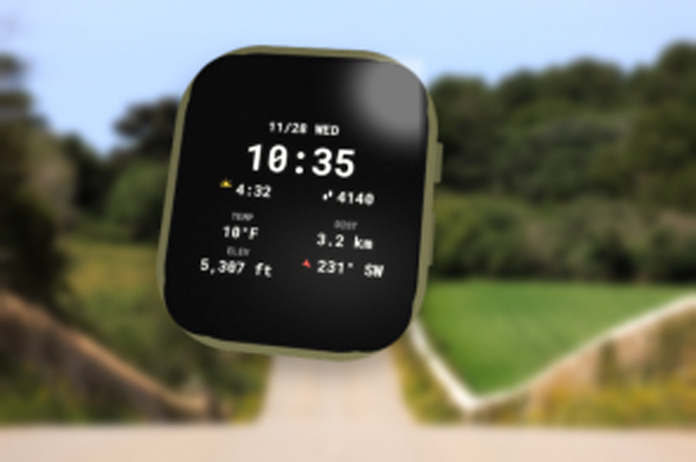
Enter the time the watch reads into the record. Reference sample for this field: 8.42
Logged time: 10.35
